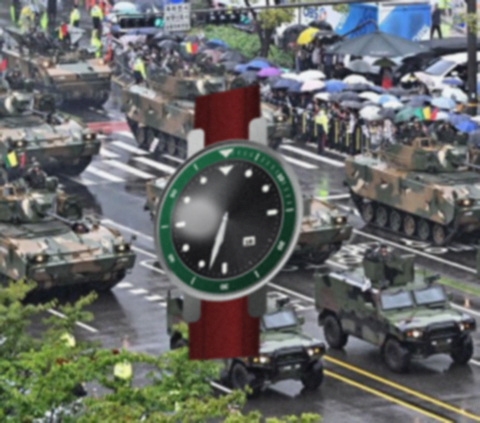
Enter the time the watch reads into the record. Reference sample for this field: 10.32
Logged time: 6.33
